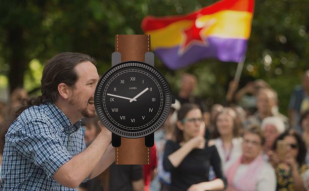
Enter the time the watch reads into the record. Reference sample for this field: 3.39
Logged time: 1.47
